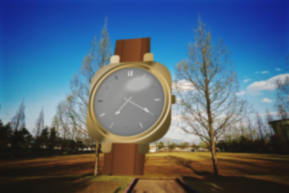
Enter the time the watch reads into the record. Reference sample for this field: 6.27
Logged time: 7.20
